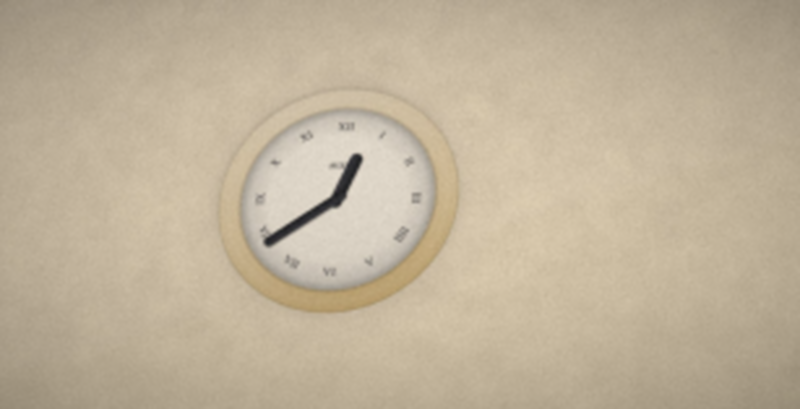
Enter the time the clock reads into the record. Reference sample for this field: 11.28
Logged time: 12.39
